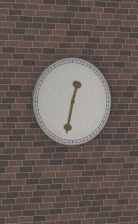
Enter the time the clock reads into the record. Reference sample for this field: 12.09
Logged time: 12.32
